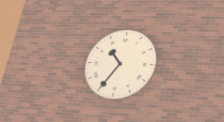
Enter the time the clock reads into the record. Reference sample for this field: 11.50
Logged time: 10.35
